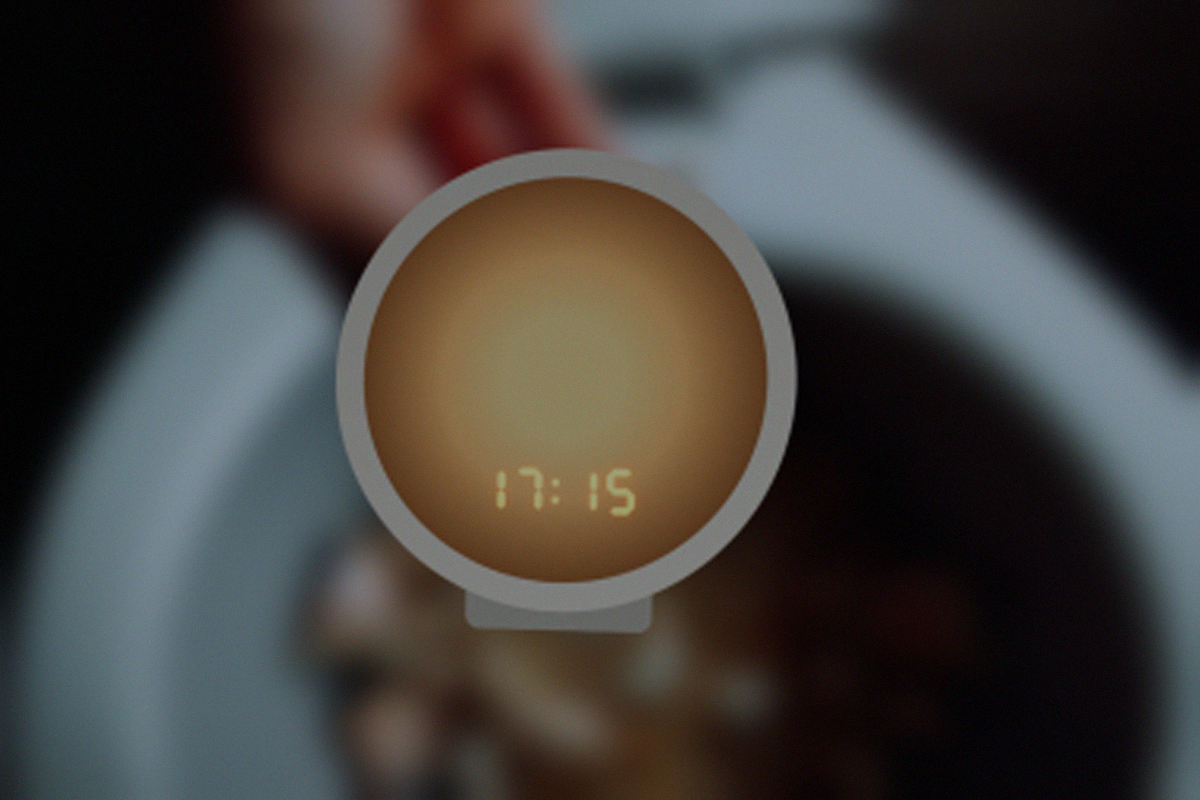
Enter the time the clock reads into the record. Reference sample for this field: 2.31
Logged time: 17.15
